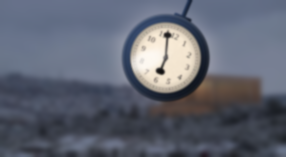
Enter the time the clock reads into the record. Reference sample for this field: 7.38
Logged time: 5.57
